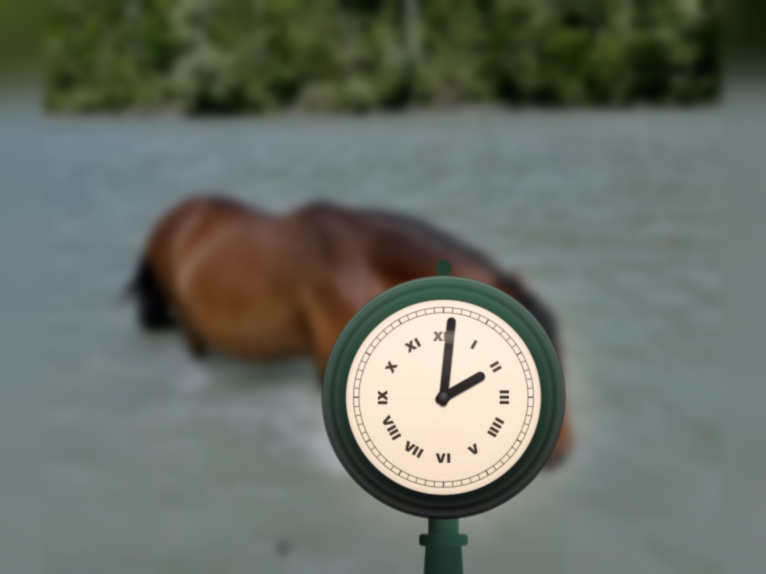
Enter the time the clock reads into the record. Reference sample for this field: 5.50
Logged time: 2.01
